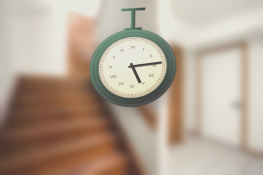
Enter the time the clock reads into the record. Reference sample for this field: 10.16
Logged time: 5.14
